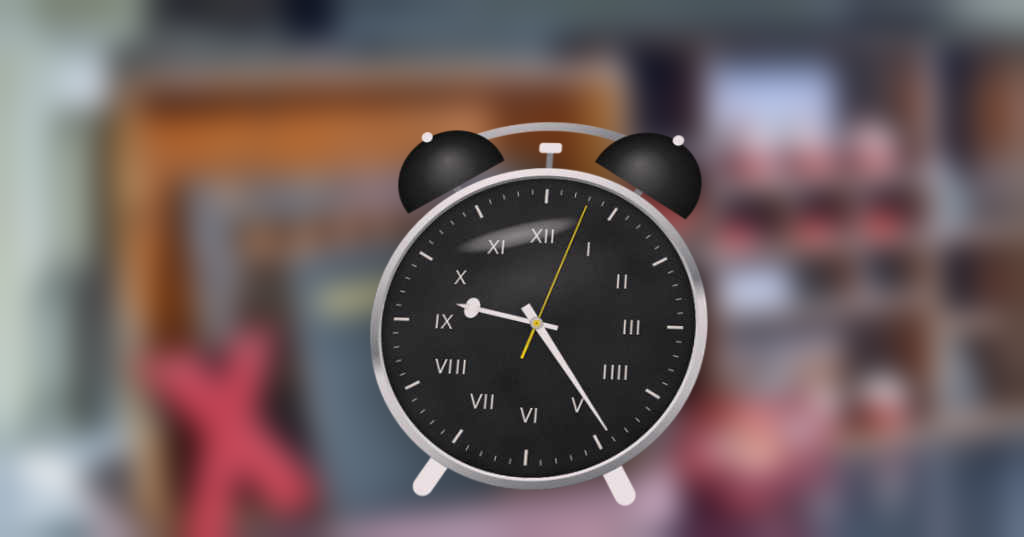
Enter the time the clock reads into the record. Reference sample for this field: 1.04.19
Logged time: 9.24.03
